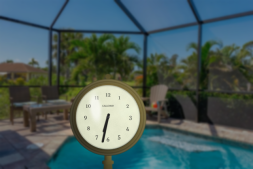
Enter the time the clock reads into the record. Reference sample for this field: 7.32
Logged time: 6.32
